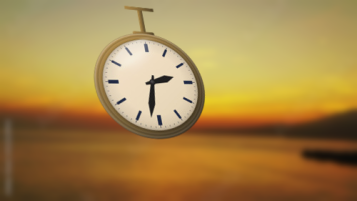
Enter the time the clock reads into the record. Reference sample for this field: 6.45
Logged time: 2.32
